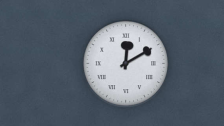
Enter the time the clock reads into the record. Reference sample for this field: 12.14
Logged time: 12.10
